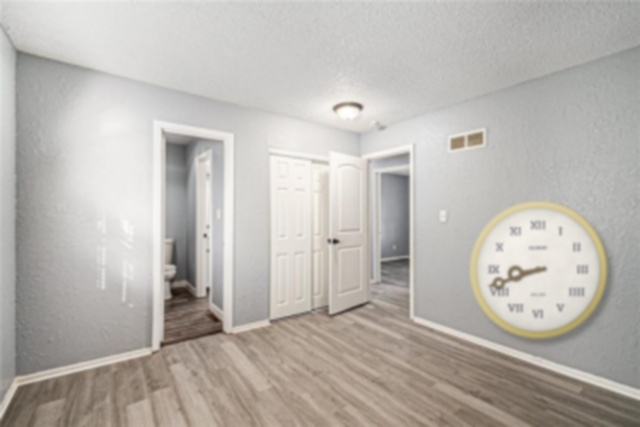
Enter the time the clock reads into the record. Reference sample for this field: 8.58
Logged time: 8.42
